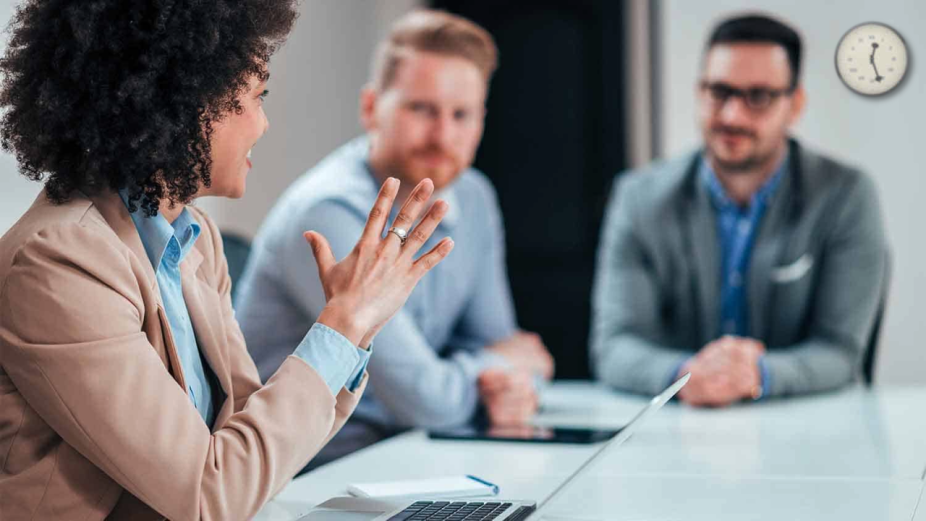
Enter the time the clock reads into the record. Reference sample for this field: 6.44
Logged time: 12.27
